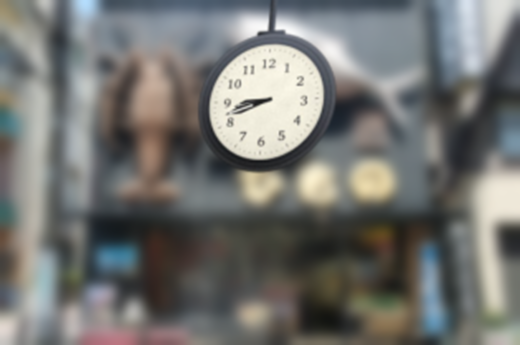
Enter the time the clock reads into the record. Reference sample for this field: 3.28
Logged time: 8.42
